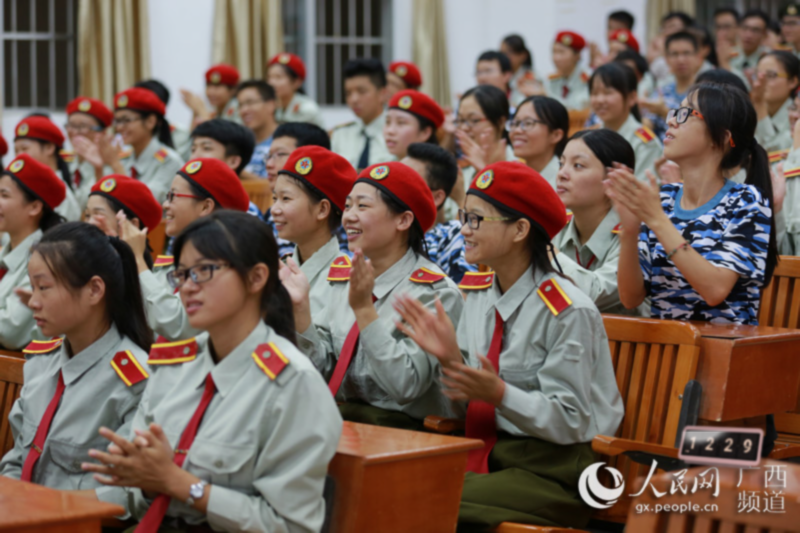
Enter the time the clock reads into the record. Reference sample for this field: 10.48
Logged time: 12.29
